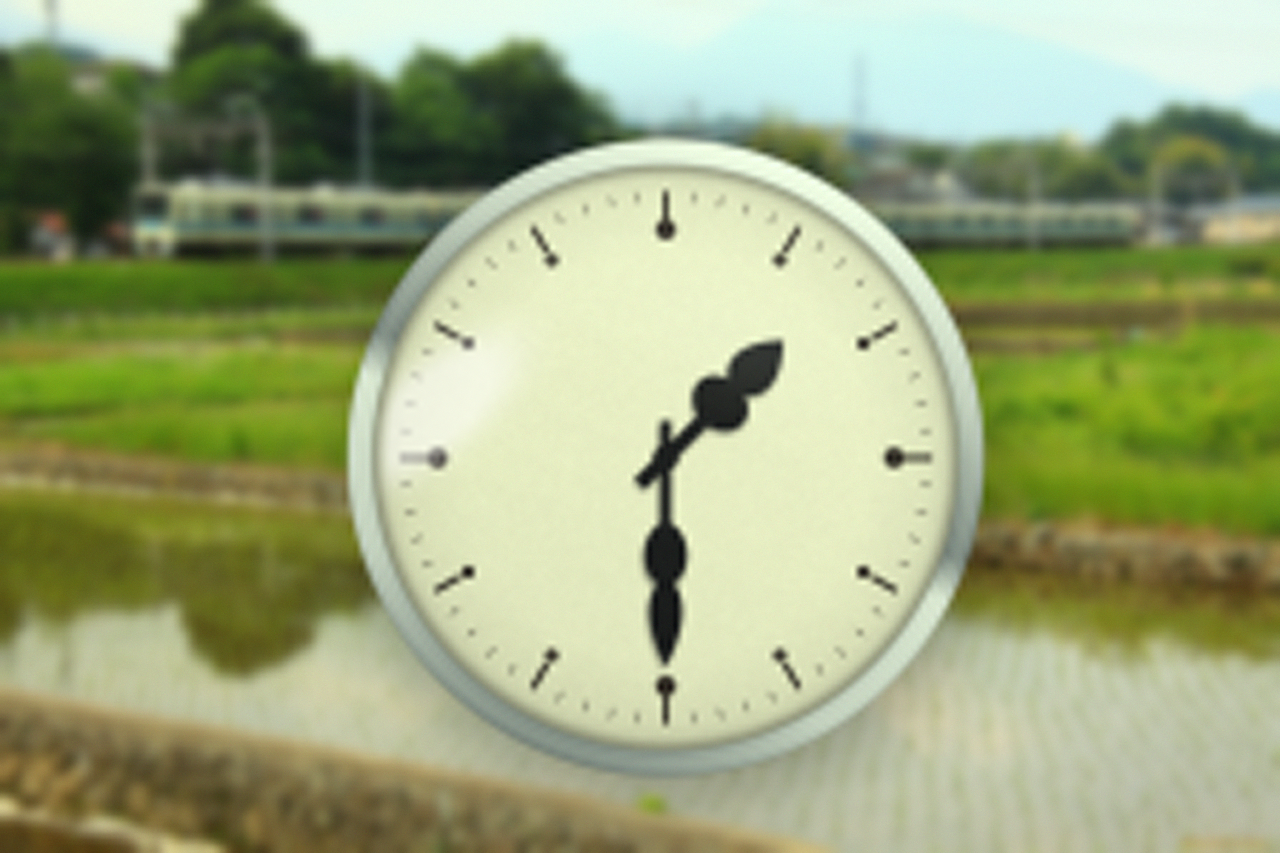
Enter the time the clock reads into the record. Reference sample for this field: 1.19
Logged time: 1.30
